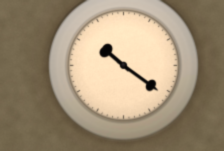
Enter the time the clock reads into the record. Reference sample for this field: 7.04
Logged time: 10.21
